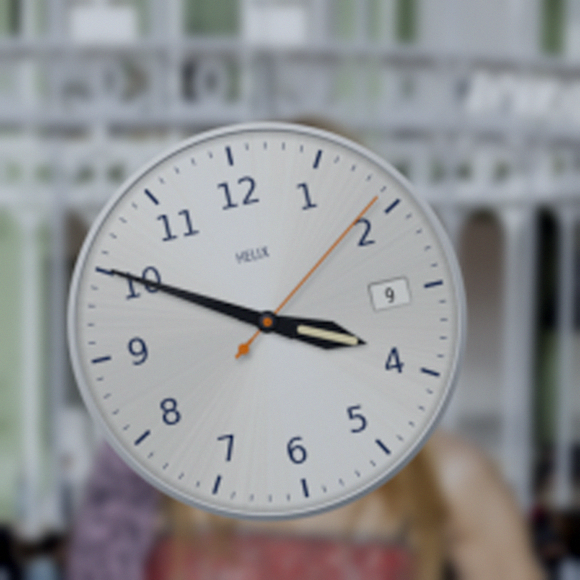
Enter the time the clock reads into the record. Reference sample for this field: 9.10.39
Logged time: 3.50.09
